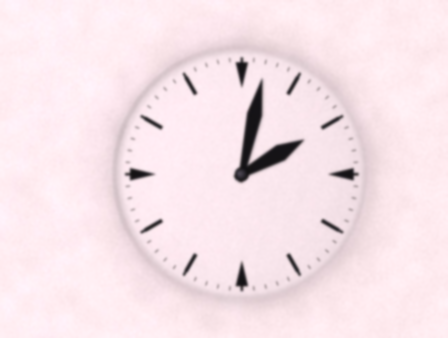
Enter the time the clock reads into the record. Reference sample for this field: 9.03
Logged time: 2.02
